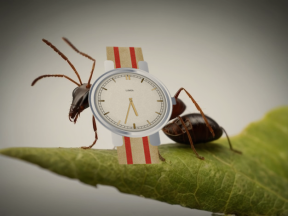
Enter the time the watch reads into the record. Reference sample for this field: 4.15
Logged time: 5.33
